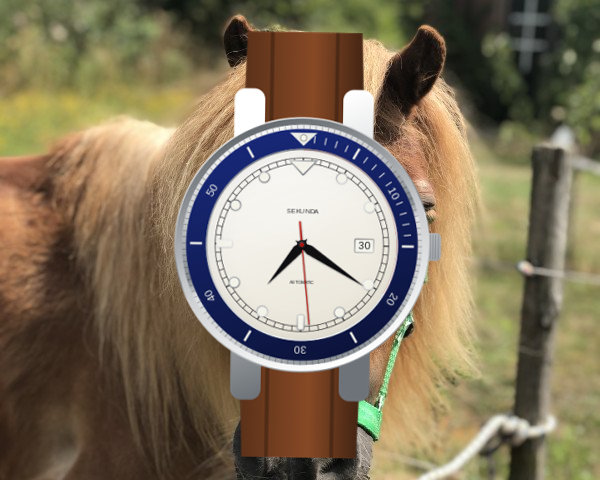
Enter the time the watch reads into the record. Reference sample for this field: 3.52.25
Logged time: 7.20.29
